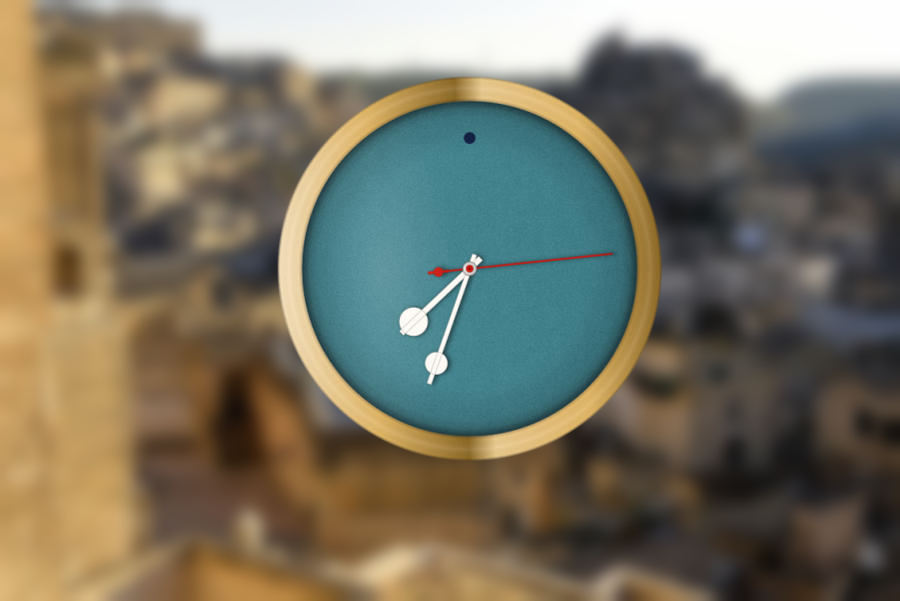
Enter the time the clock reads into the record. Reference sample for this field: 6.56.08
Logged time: 7.33.14
